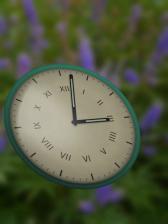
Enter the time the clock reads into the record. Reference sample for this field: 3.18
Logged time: 3.02
